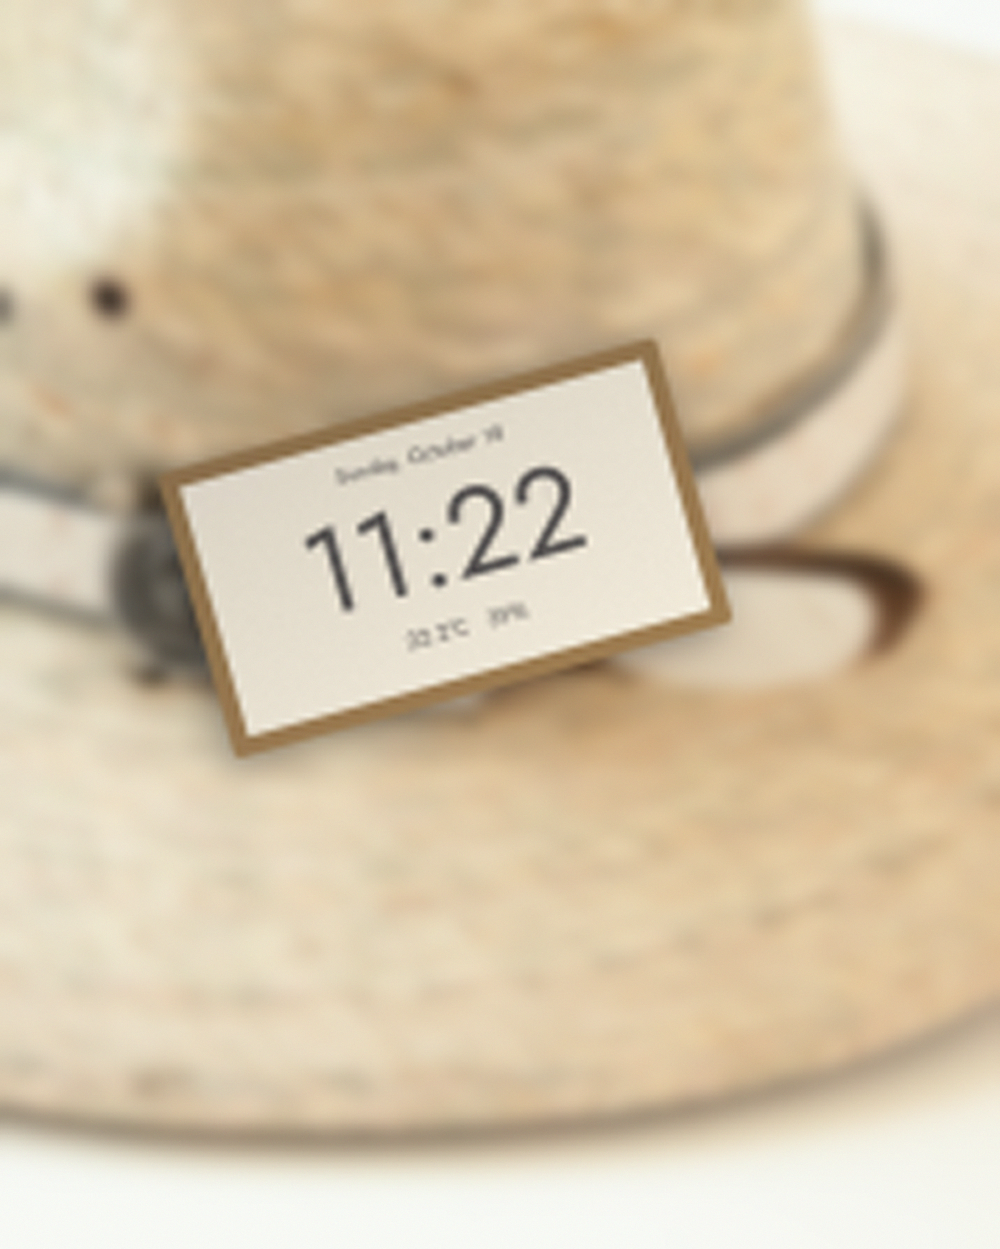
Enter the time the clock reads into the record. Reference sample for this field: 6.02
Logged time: 11.22
